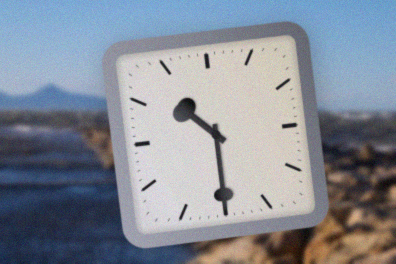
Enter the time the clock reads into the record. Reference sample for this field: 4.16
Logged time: 10.30
